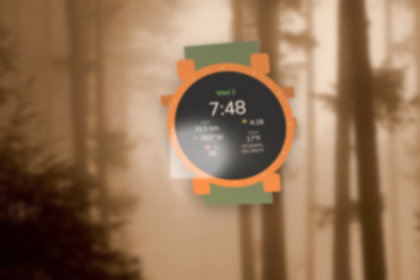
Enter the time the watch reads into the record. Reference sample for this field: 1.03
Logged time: 7.48
